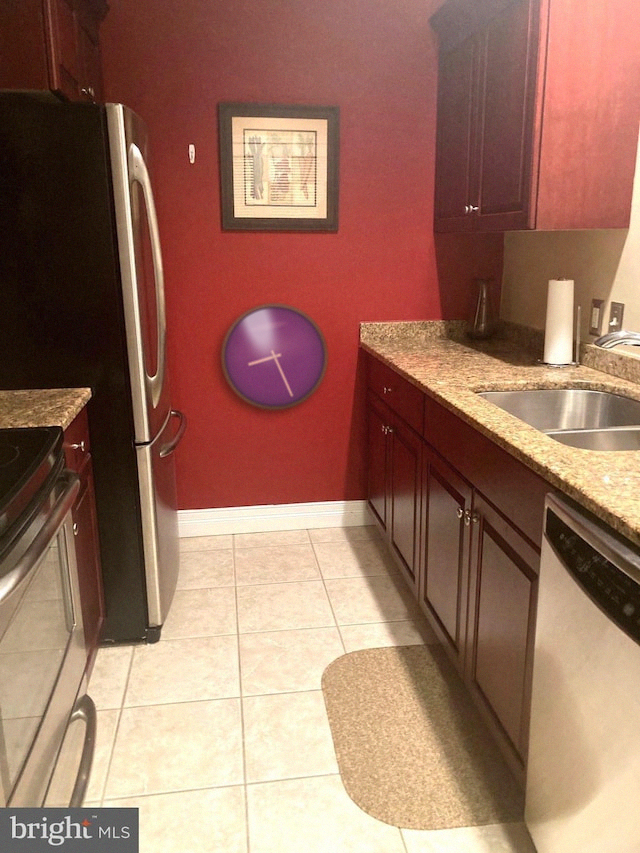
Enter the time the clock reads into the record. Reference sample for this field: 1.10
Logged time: 8.26
